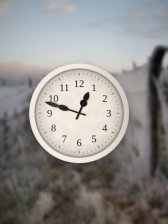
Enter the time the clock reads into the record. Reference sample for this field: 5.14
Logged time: 12.48
